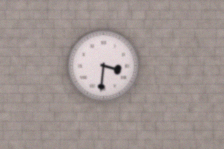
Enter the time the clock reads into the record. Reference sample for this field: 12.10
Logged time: 3.31
